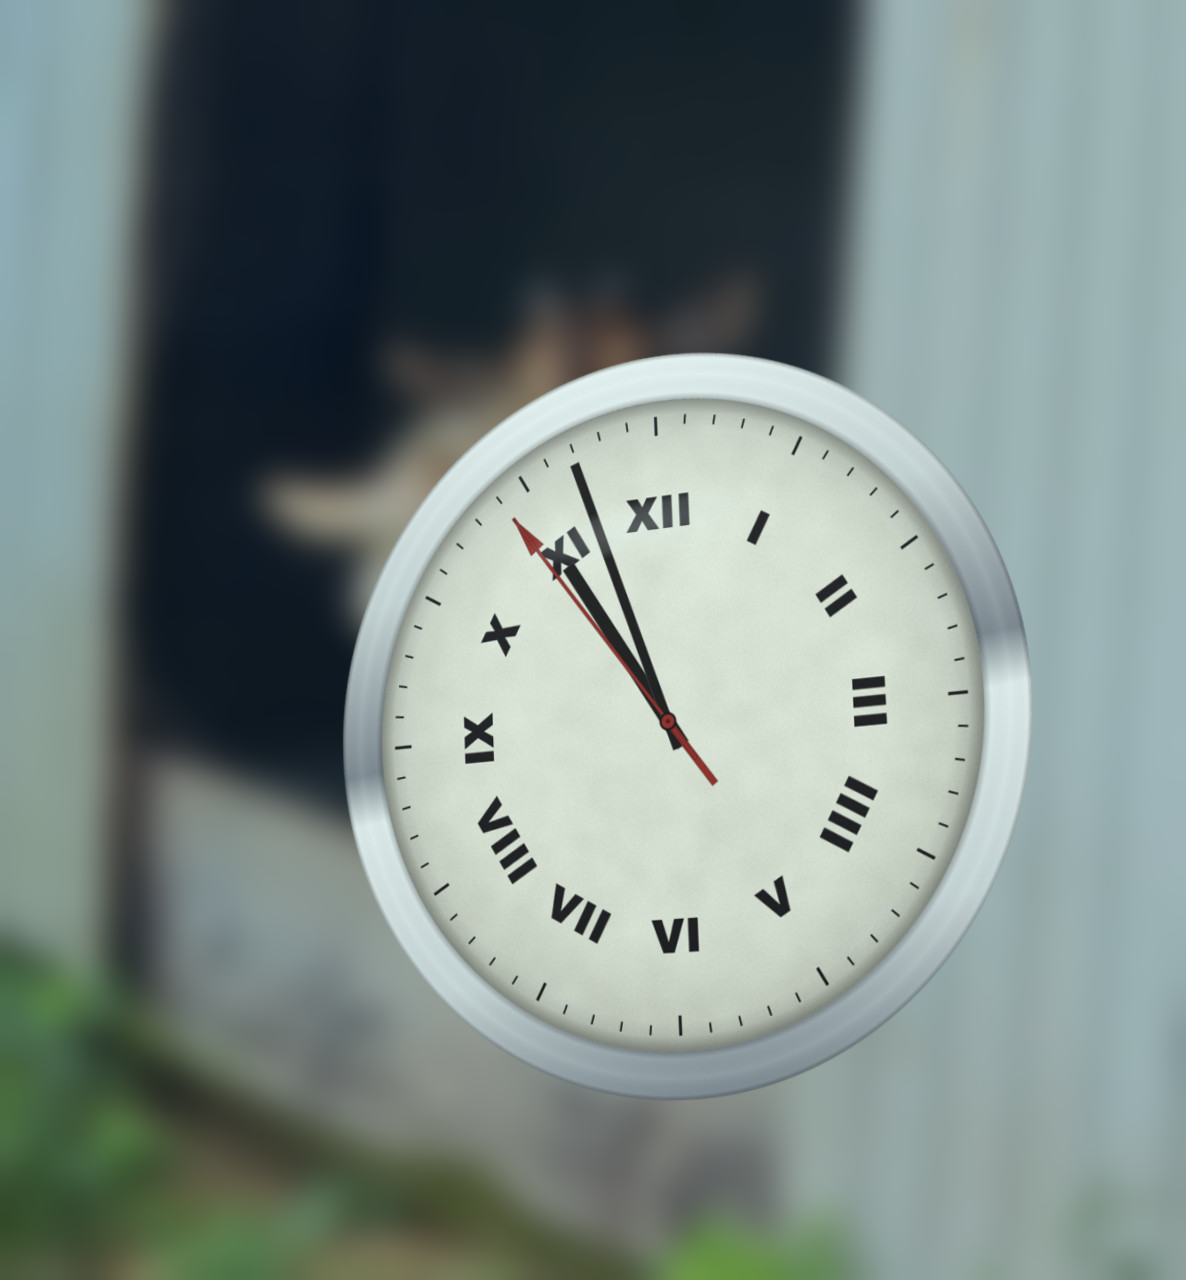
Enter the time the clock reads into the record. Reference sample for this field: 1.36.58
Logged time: 10.56.54
